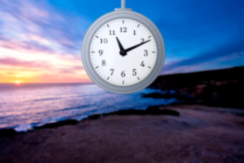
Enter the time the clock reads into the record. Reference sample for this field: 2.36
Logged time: 11.11
